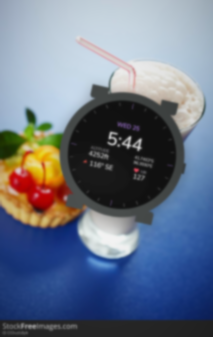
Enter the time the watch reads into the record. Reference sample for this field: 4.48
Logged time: 5.44
